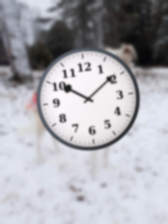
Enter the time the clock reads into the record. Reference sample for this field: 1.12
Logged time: 10.09
